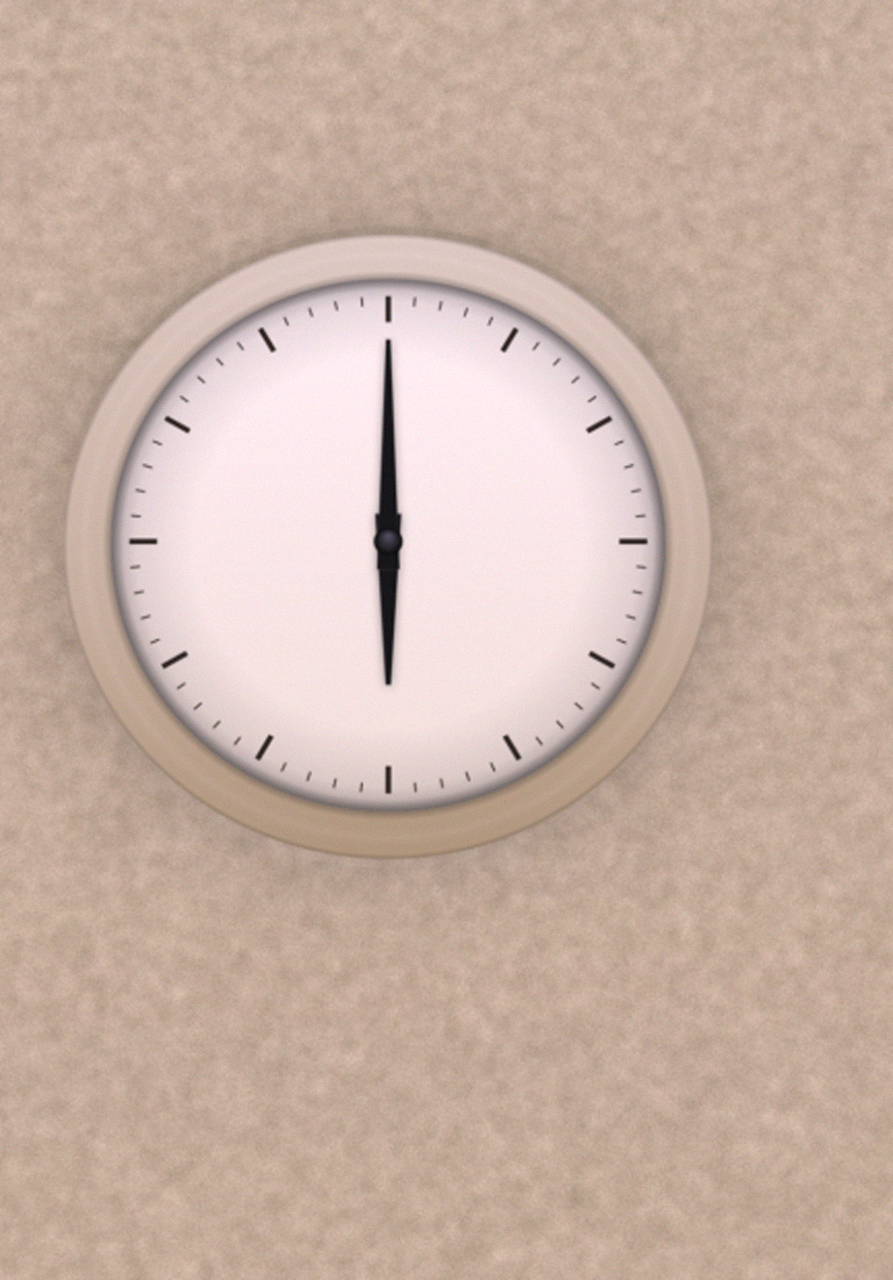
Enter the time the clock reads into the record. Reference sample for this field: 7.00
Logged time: 6.00
